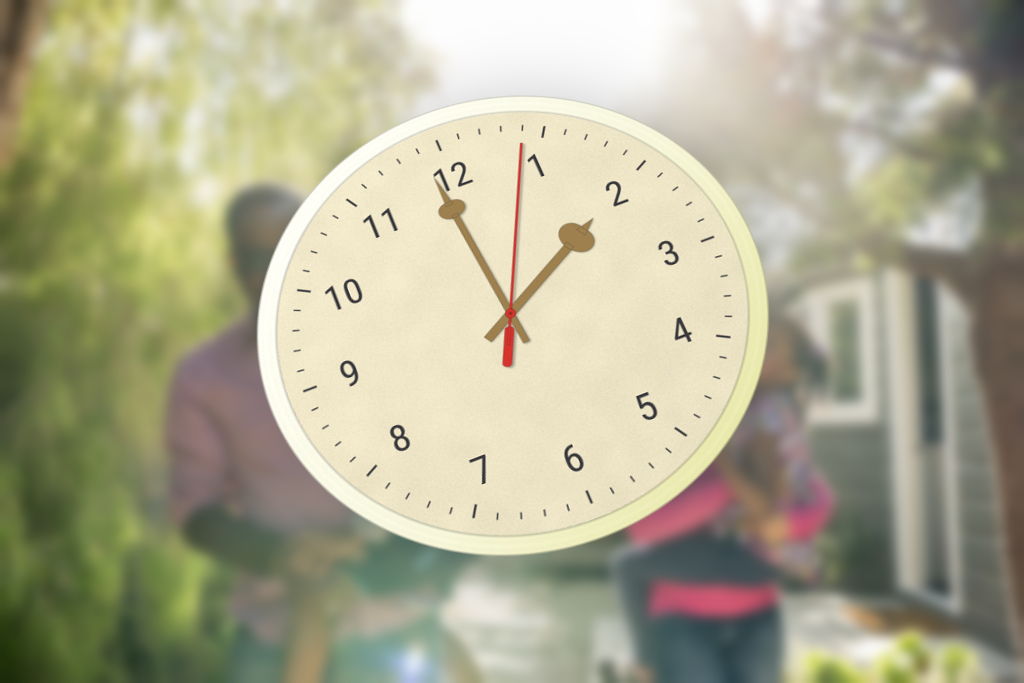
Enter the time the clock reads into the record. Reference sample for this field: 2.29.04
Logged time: 1.59.04
